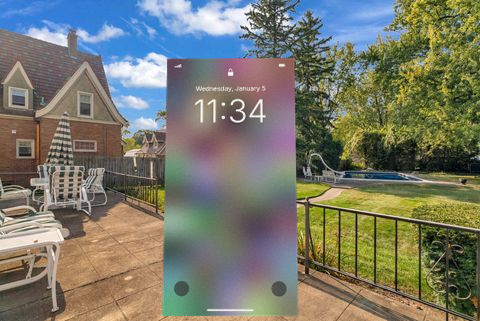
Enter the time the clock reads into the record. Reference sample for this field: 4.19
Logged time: 11.34
